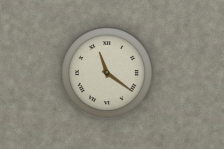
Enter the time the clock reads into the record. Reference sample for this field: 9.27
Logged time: 11.21
